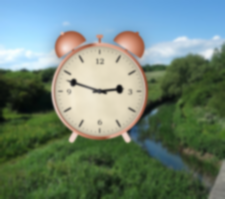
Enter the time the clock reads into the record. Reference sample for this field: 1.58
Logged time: 2.48
